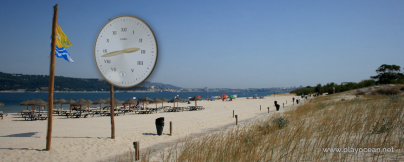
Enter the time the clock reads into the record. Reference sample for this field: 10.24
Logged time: 2.43
